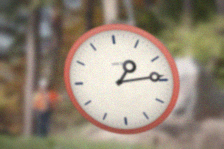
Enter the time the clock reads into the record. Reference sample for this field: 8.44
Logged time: 1.14
